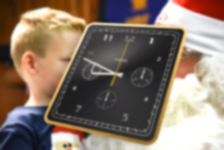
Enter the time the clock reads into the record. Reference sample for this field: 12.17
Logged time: 8.48
